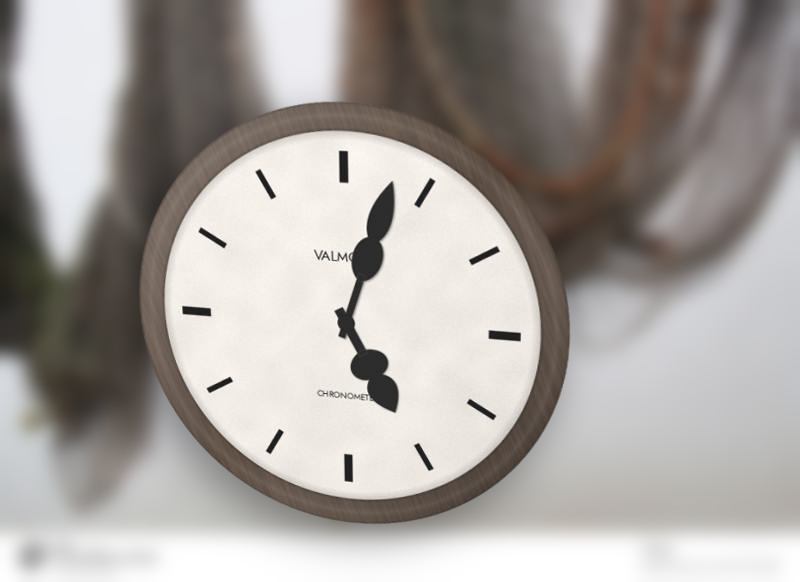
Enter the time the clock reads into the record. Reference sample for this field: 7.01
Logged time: 5.03
